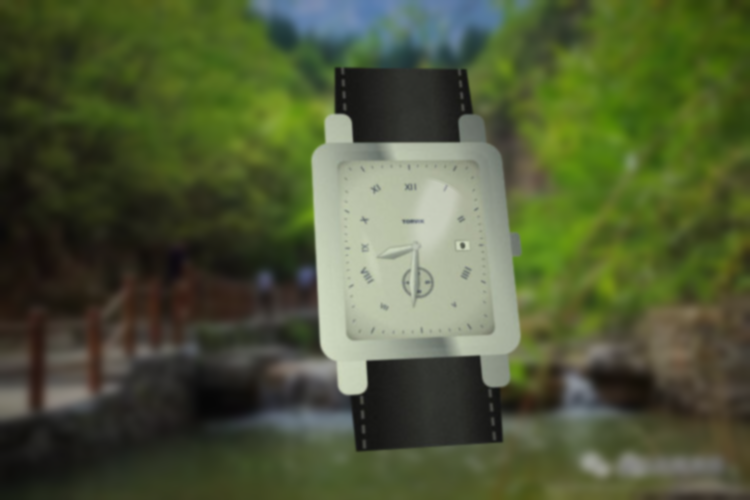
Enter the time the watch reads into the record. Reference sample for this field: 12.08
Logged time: 8.31
